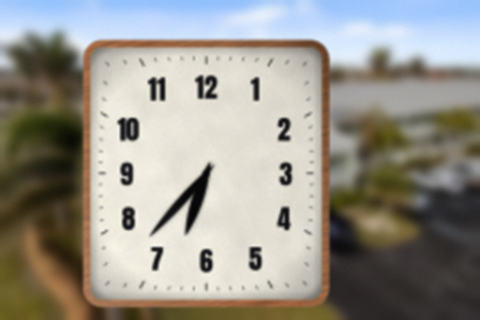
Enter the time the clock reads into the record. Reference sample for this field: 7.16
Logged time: 6.37
